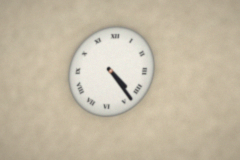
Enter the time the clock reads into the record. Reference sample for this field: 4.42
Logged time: 4.23
